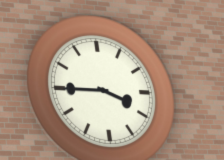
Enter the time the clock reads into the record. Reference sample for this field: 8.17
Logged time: 3.45
